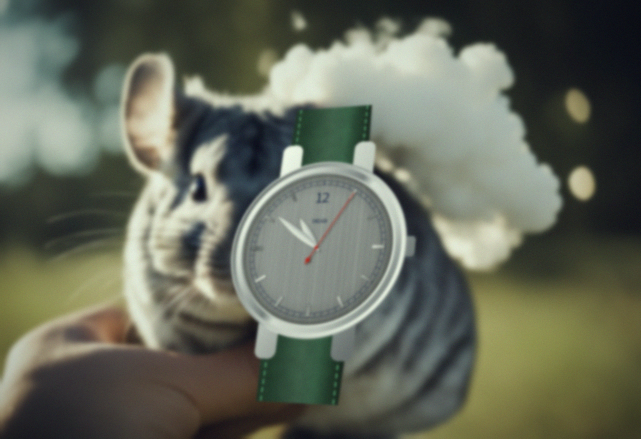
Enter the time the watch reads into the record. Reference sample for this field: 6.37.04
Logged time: 10.51.05
